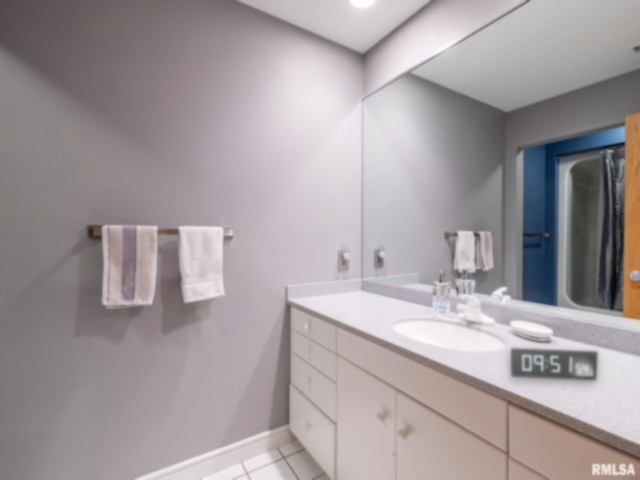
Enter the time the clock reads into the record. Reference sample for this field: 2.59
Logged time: 9.51
